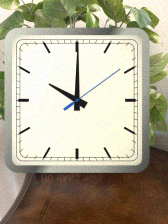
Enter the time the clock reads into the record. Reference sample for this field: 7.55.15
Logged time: 10.00.09
